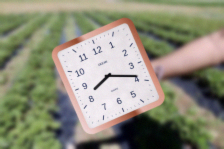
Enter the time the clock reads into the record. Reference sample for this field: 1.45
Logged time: 8.19
